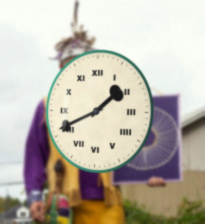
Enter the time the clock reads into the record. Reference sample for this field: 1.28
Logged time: 1.41
